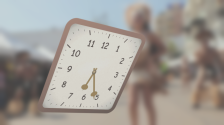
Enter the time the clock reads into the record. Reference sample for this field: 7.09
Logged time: 6.26
